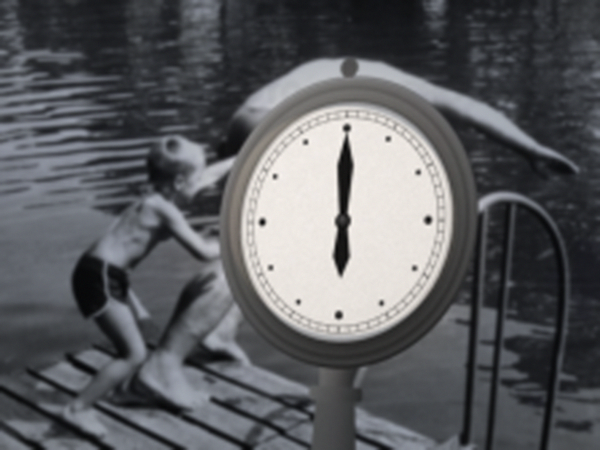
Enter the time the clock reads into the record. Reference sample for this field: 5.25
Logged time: 6.00
